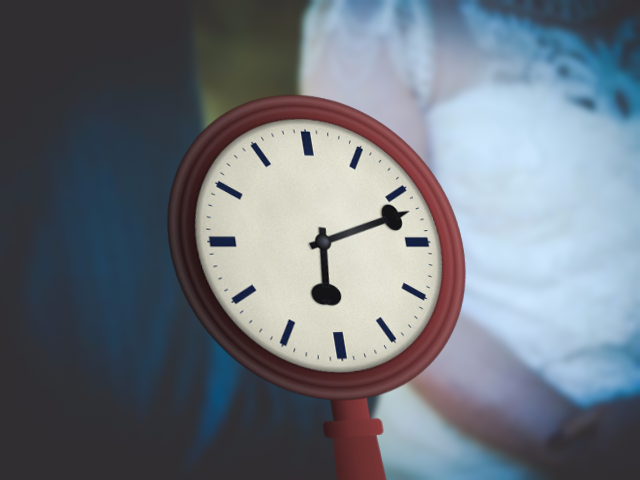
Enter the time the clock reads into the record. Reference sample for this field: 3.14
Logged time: 6.12
